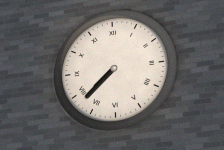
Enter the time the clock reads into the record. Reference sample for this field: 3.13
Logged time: 7.38
